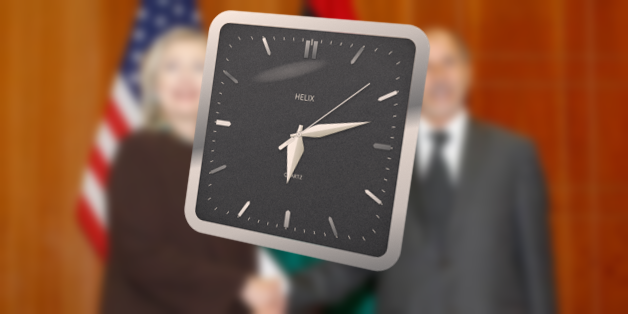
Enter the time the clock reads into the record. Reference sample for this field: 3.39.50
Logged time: 6.12.08
